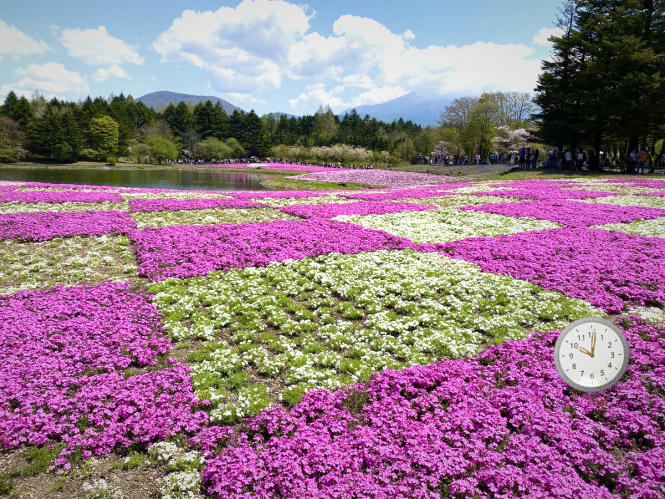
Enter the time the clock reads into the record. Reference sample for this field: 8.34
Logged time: 10.01
